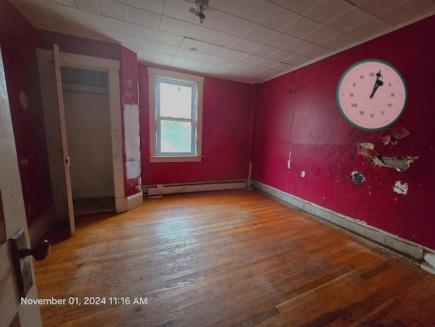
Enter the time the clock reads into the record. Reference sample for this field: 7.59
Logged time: 1.03
